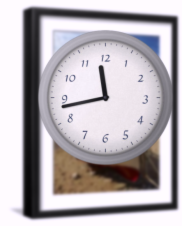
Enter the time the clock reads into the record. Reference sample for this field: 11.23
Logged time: 11.43
